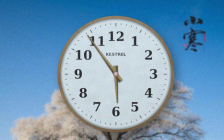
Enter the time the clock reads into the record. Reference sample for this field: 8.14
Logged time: 5.54
